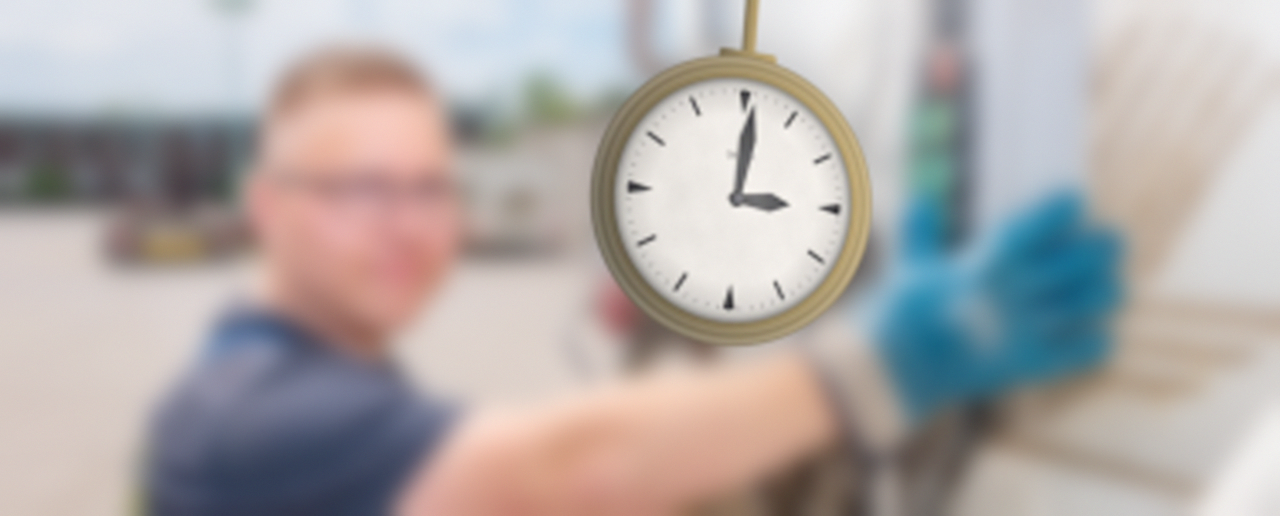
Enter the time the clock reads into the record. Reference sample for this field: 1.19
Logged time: 3.01
